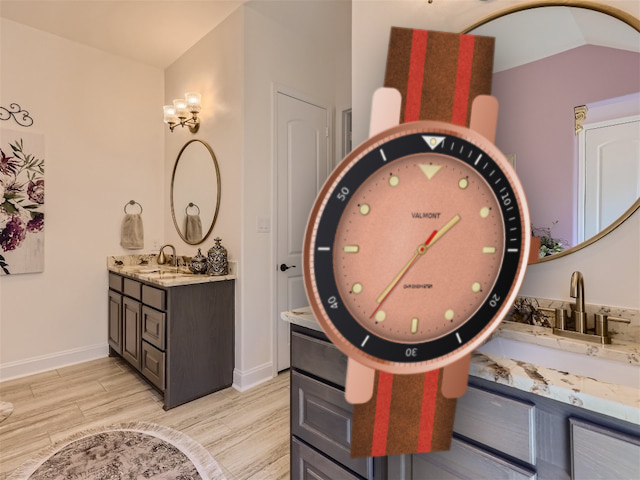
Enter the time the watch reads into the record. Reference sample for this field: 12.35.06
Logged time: 1.36.36
